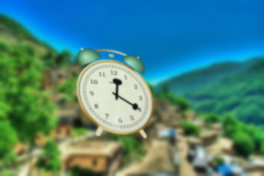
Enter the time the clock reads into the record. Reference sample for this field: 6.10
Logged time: 12.20
